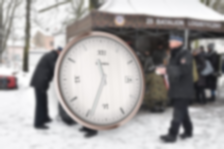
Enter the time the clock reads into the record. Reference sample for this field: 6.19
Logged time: 11.34
